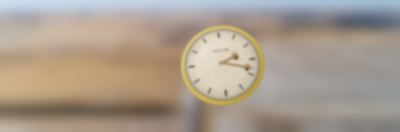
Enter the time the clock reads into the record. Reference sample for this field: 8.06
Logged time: 2.18
